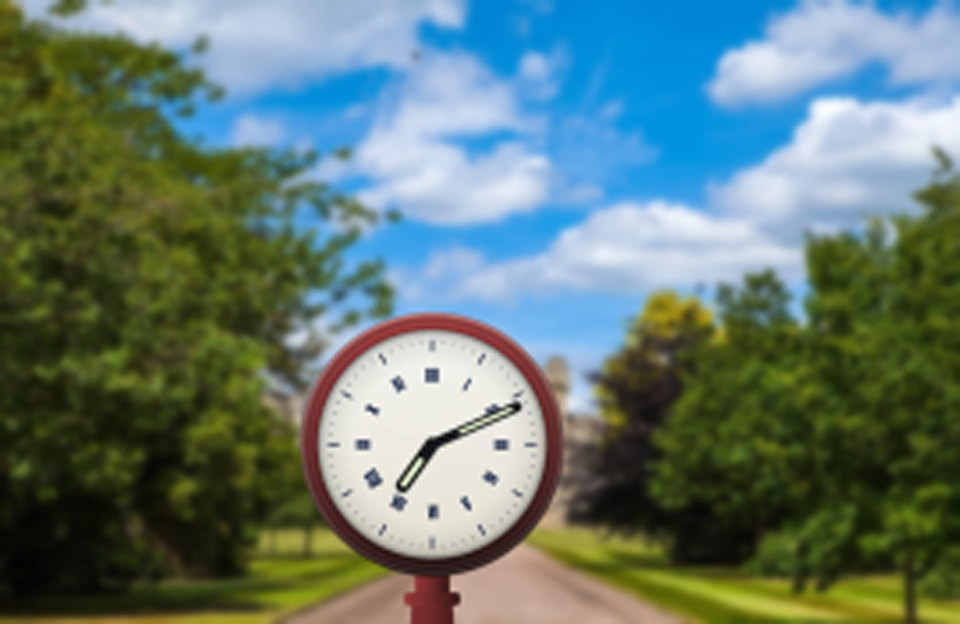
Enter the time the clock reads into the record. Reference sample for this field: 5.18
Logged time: 7.11
